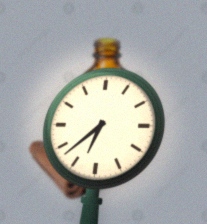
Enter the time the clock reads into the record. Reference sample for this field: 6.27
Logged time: 6.38
